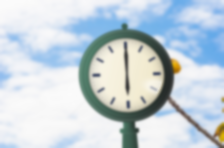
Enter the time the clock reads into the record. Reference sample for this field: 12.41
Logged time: 6.00
